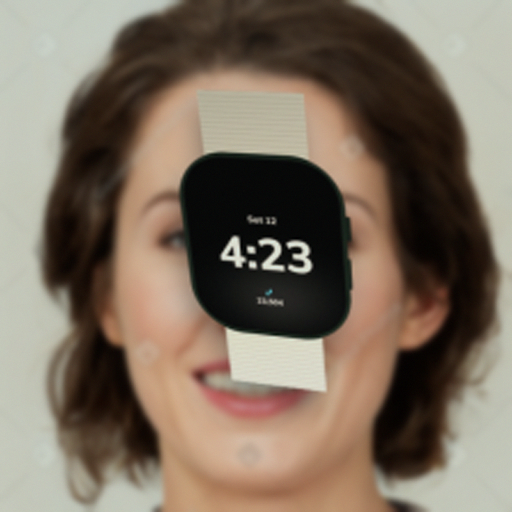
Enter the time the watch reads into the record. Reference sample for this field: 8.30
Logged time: 4.23
